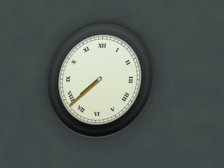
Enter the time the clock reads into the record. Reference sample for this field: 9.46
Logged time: 7.38
